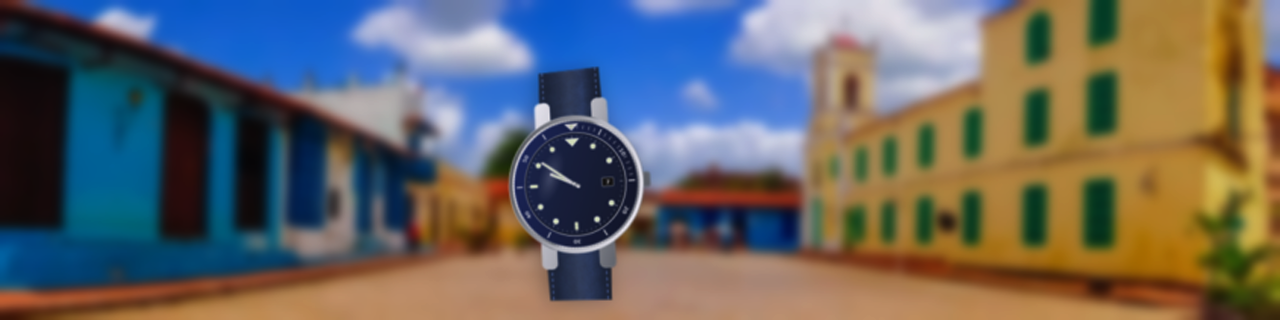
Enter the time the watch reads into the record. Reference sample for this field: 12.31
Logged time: 9.51
